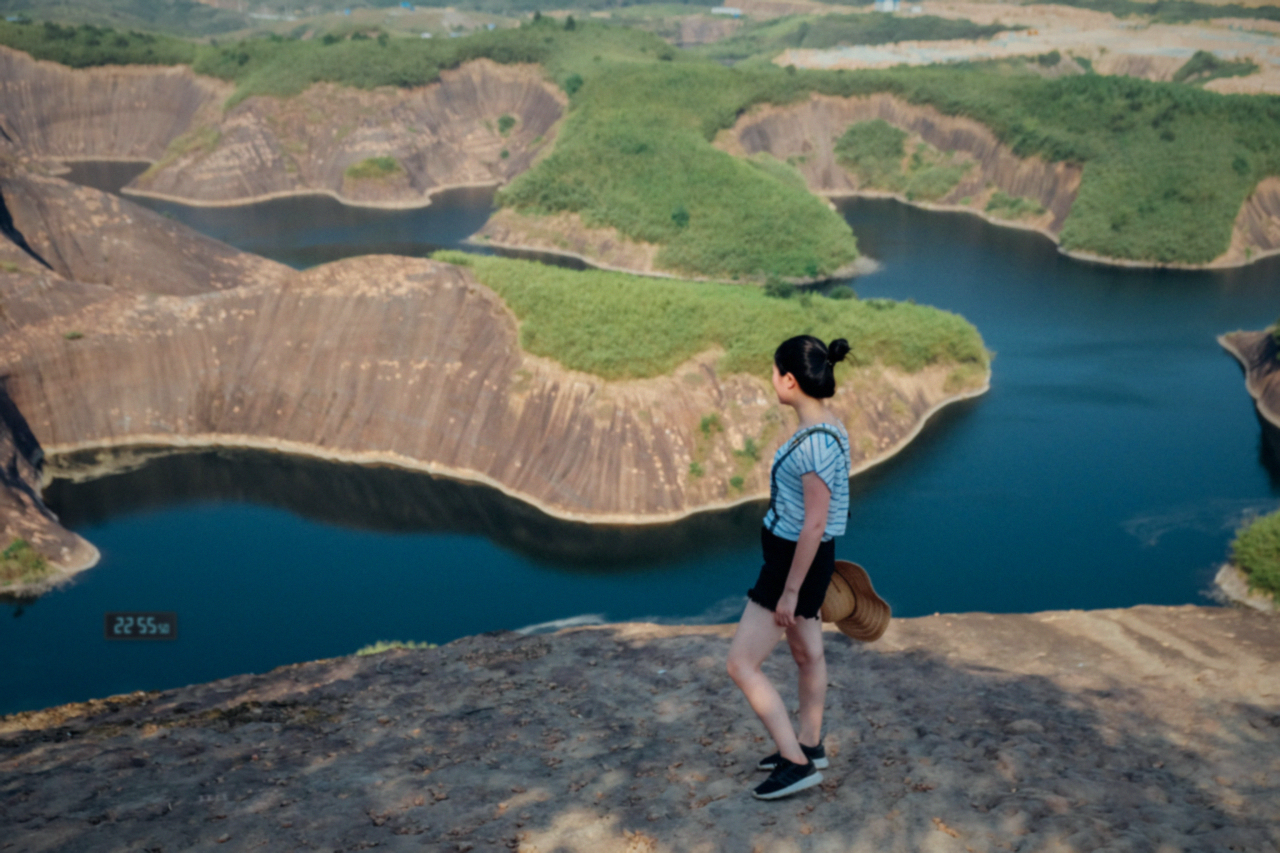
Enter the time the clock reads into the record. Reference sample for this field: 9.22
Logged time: 22.55
